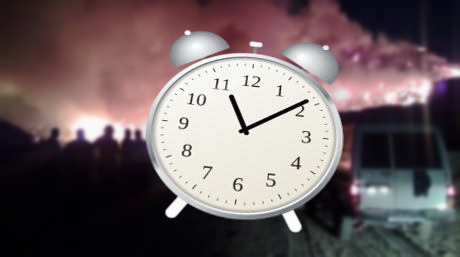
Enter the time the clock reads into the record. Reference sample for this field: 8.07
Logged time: 11.09
